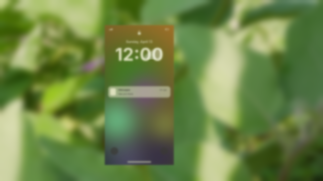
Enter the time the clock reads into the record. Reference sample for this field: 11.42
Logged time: 12.00
